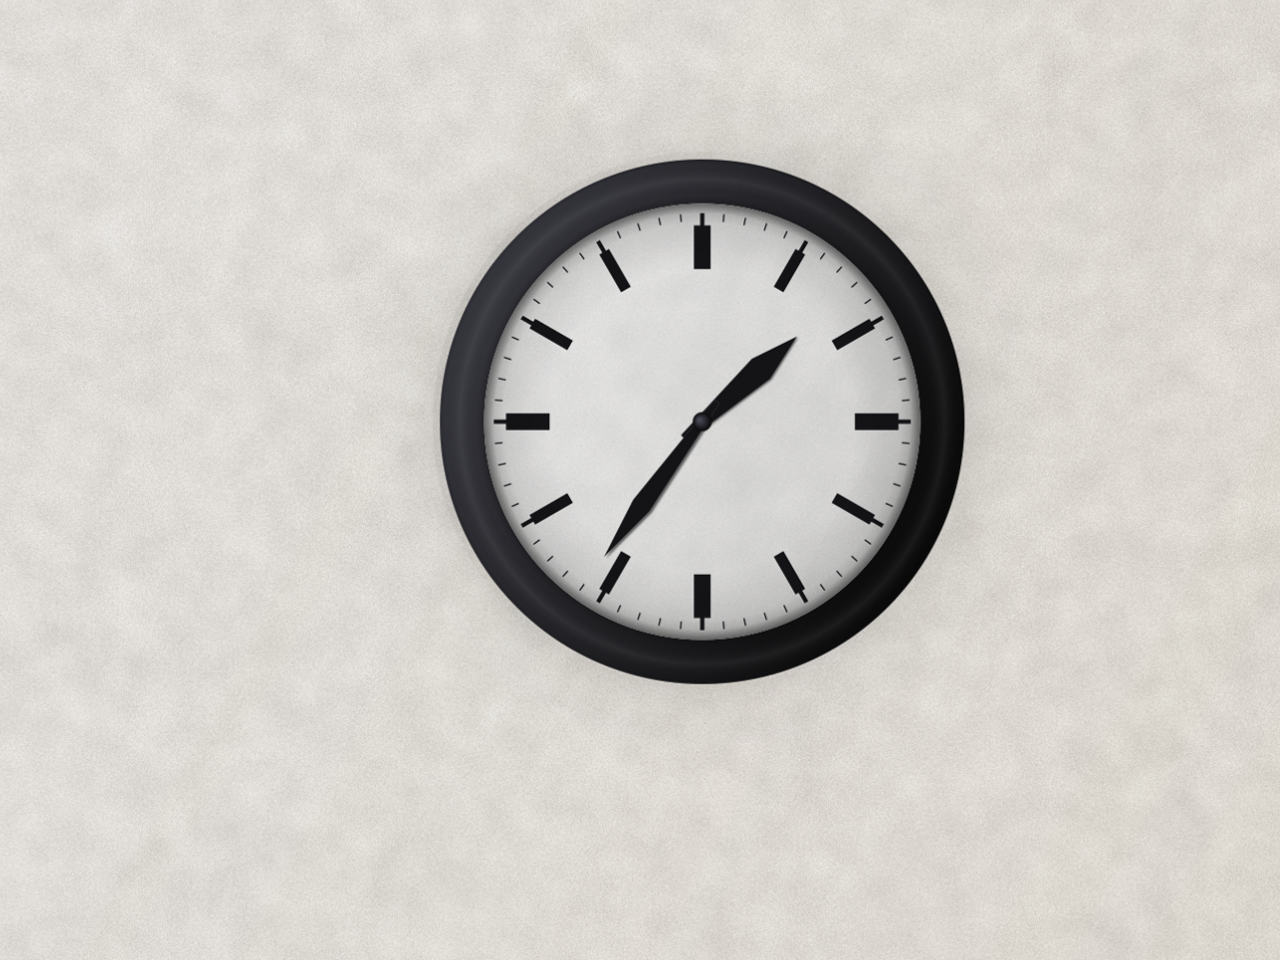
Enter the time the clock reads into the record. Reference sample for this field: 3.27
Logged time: 1.36
